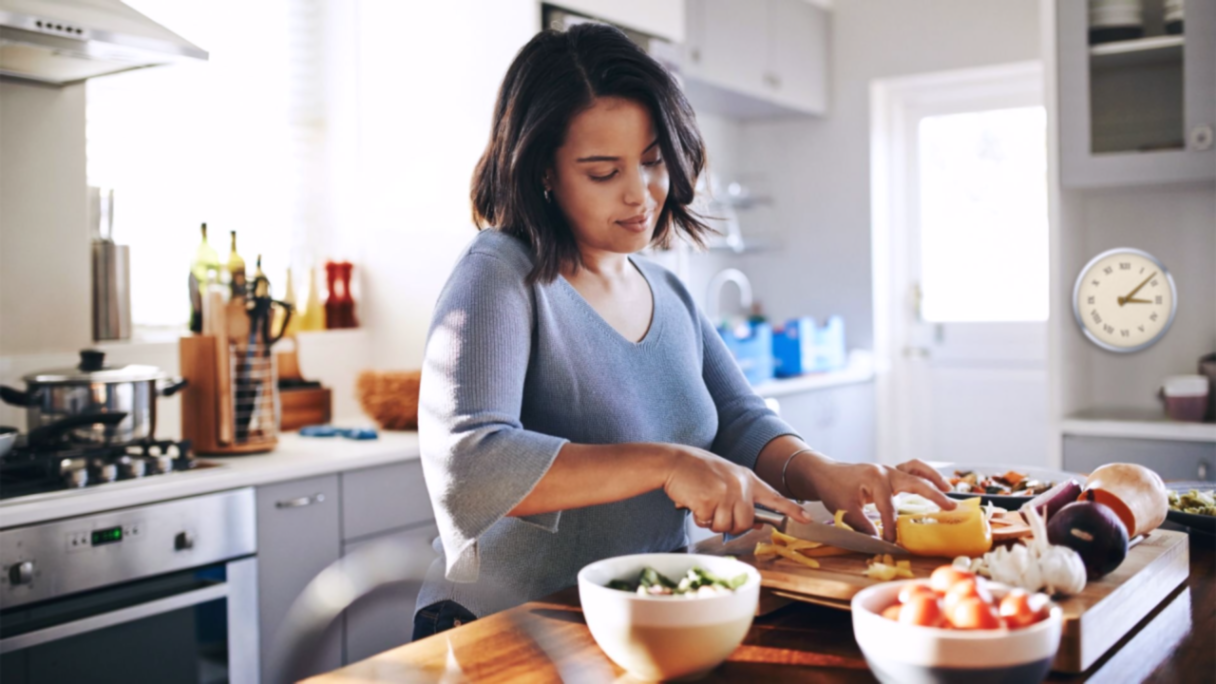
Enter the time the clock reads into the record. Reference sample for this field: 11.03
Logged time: 3.08
